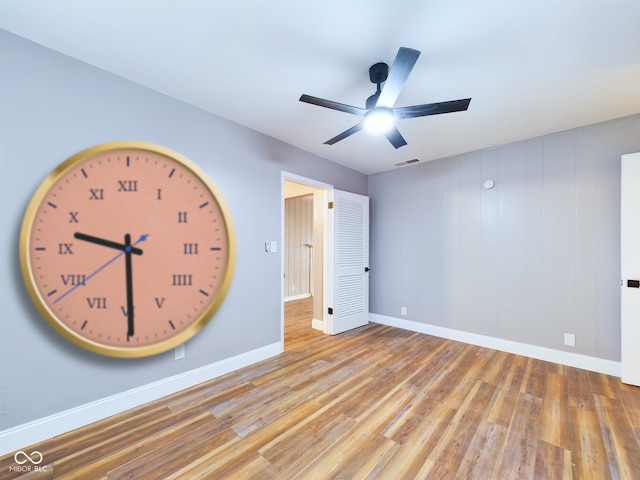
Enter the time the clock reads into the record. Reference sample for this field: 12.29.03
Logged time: 9.29.39
